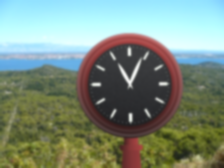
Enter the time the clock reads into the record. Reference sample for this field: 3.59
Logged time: 11.04
